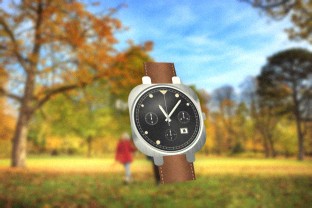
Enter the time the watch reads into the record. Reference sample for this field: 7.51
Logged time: 11.07
